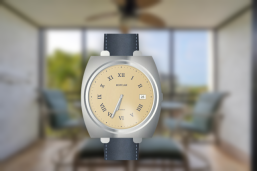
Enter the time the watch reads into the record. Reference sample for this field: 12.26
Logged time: 6.34
